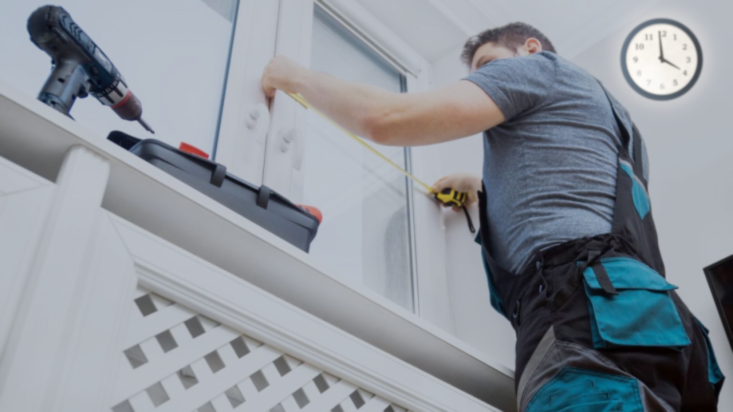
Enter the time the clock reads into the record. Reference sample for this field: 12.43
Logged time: 3.59
